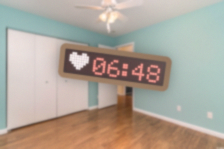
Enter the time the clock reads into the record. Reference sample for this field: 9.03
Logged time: 6.48
